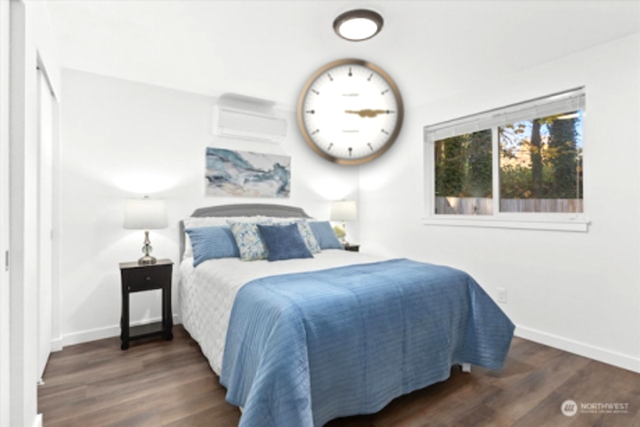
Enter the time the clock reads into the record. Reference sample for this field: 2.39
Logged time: 3.15
